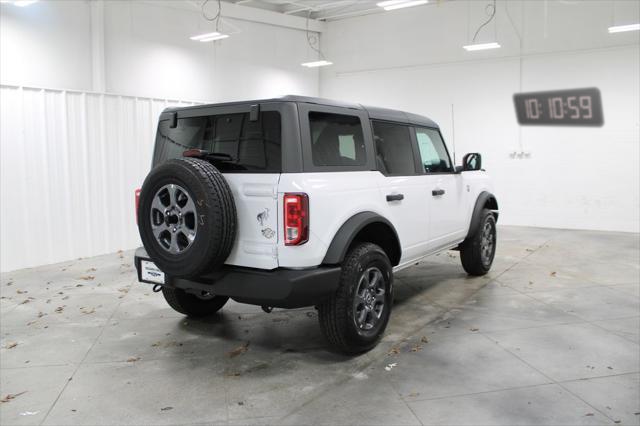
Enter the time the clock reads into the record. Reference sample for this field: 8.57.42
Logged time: 10.10.59
